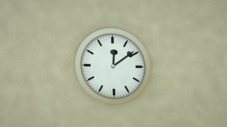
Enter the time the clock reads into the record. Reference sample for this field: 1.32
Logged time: 12.09
